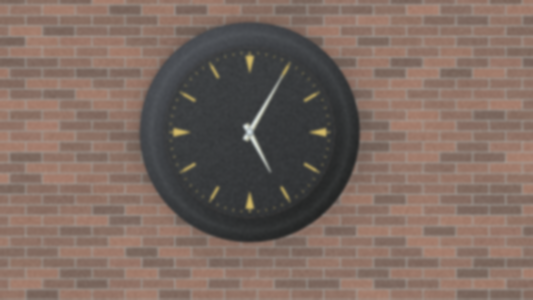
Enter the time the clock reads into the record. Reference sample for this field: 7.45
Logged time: 5.05
